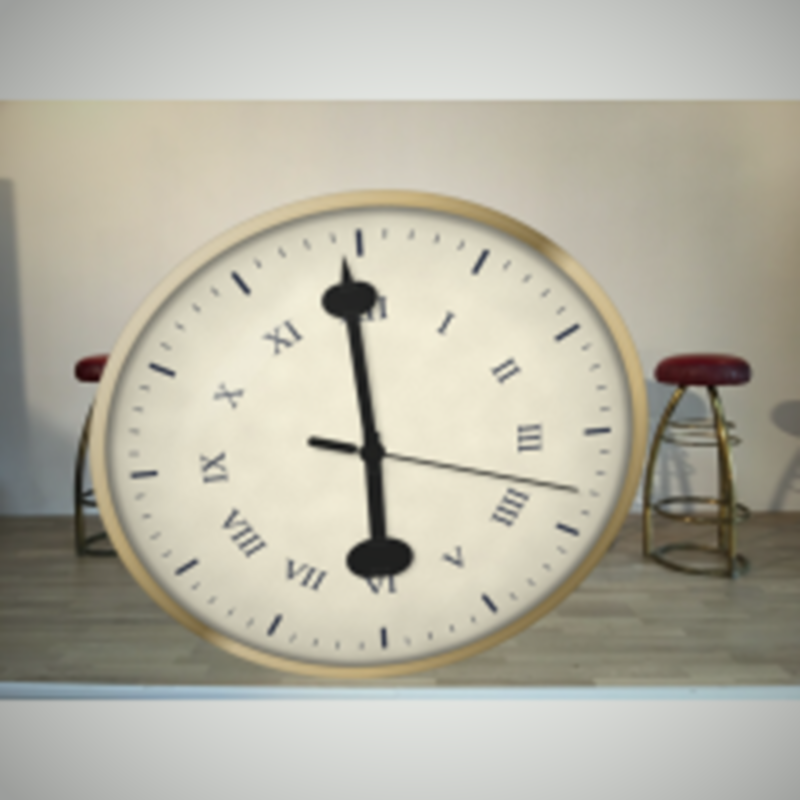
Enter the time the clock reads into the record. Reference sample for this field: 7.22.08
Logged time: 5.59.18
